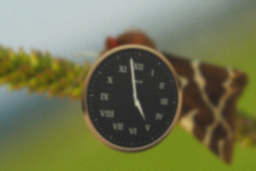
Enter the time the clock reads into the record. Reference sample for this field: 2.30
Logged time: 4.58
